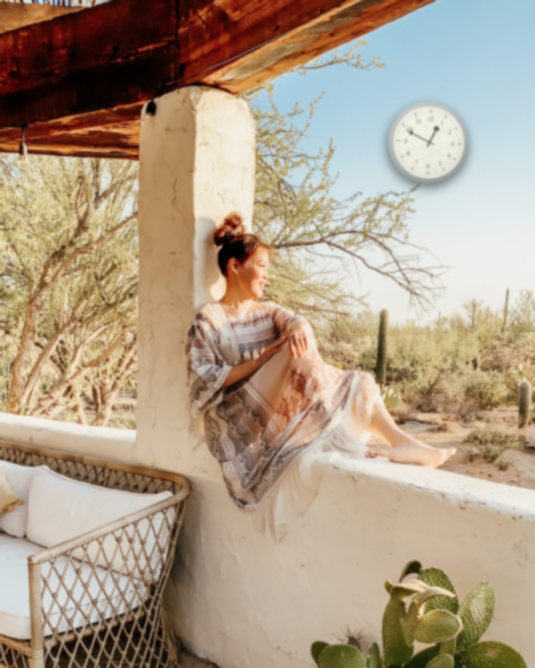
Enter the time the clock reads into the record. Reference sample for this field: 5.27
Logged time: 12.49
